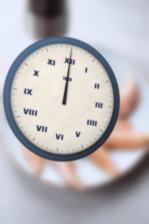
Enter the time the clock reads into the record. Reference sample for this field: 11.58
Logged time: 12.00
